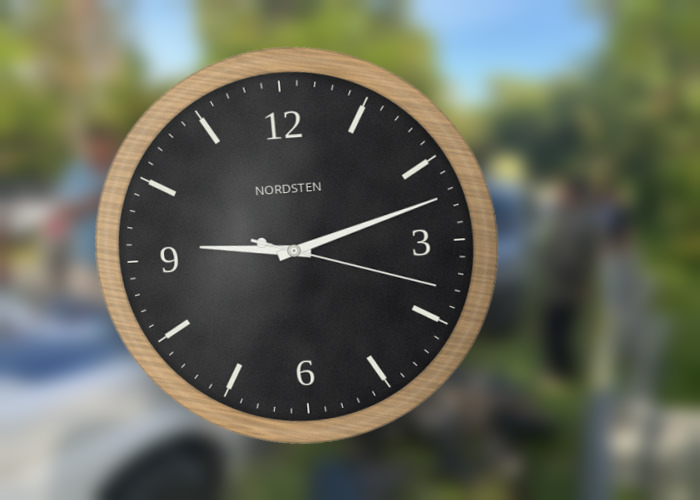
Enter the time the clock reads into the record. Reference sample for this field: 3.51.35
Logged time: 9.12.18
